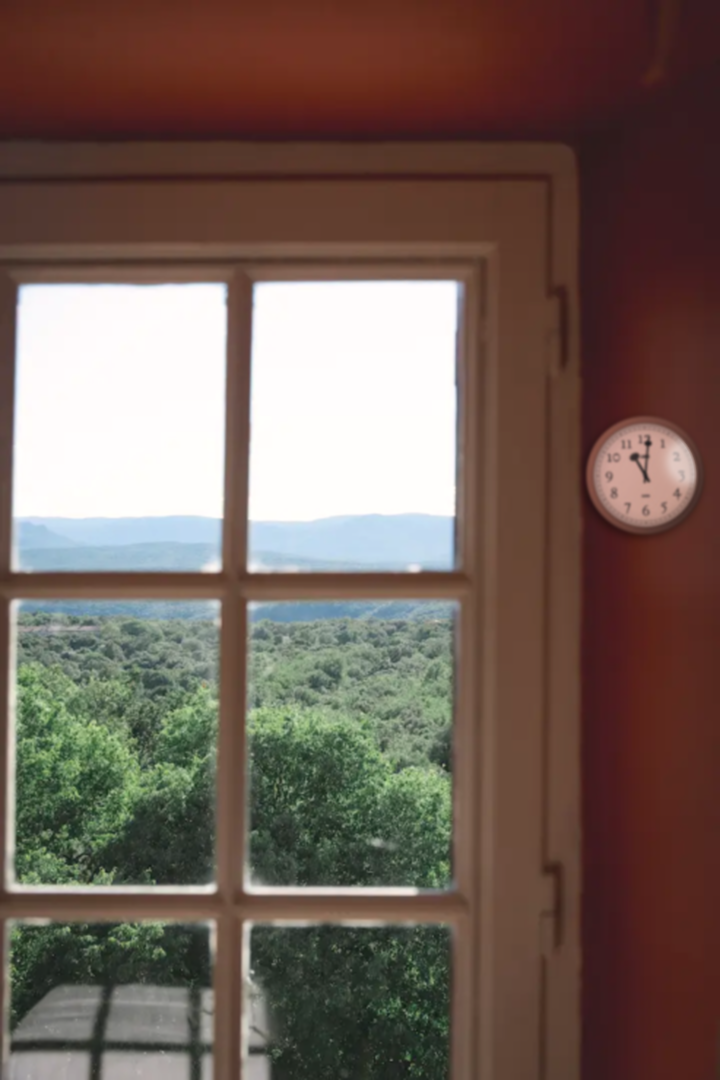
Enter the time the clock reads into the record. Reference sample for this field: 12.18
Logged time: 11.01
